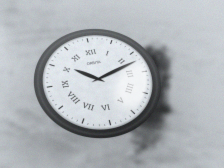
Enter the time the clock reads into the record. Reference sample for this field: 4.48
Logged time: 10.12
